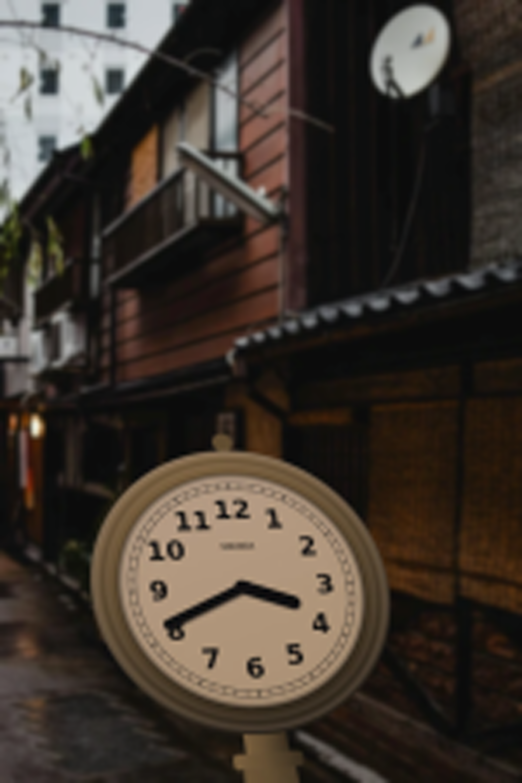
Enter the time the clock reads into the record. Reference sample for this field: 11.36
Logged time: 3.41
